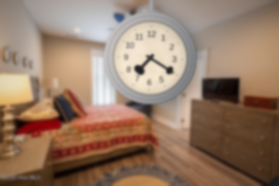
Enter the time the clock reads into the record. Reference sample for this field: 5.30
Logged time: 7.20
